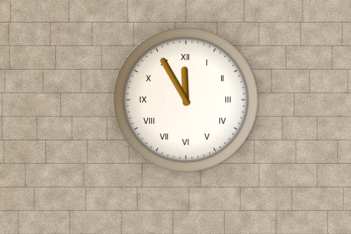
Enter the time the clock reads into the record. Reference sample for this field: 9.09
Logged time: 11.55
